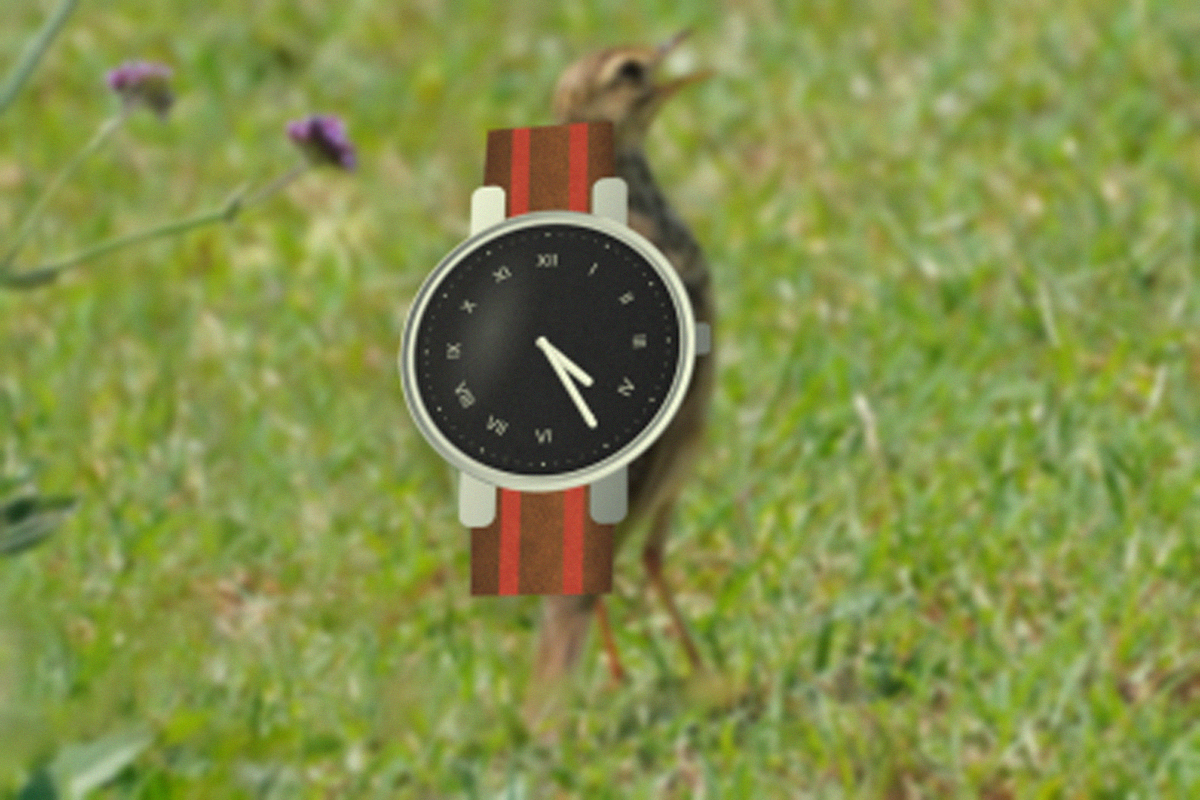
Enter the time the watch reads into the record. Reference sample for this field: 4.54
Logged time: 4.25
